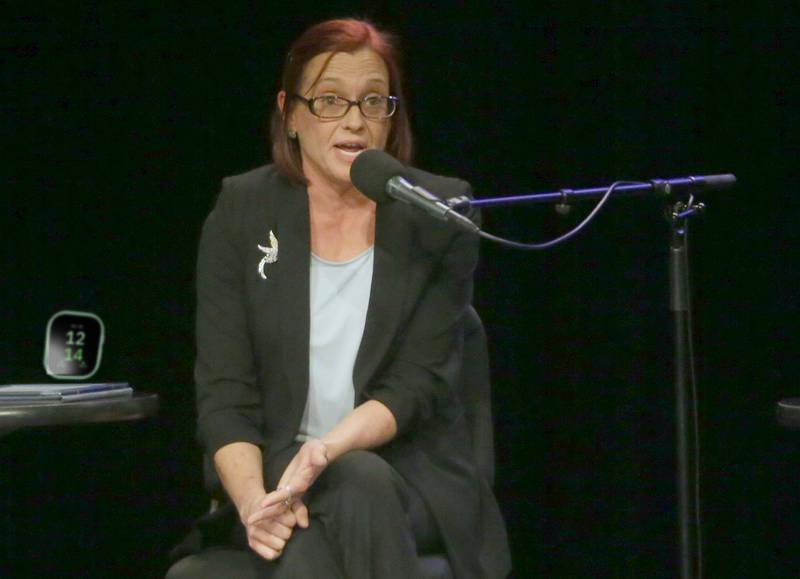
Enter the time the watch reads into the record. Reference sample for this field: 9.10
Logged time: 12.14
